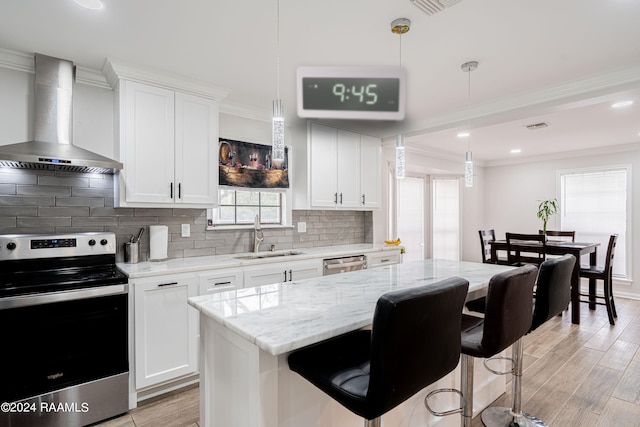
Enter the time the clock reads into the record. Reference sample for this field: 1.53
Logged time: 9.45
